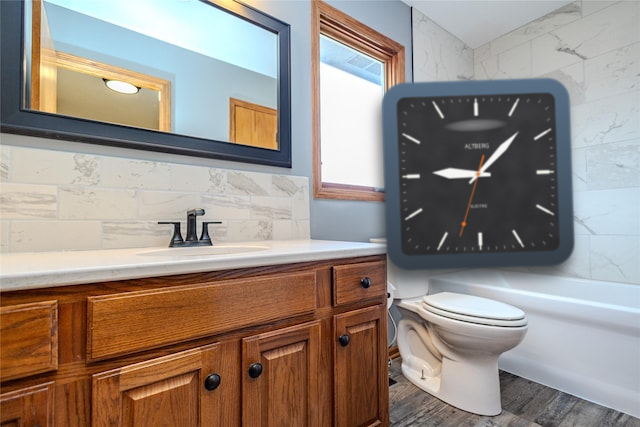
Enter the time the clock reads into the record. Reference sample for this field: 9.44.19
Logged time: 9.07.33
